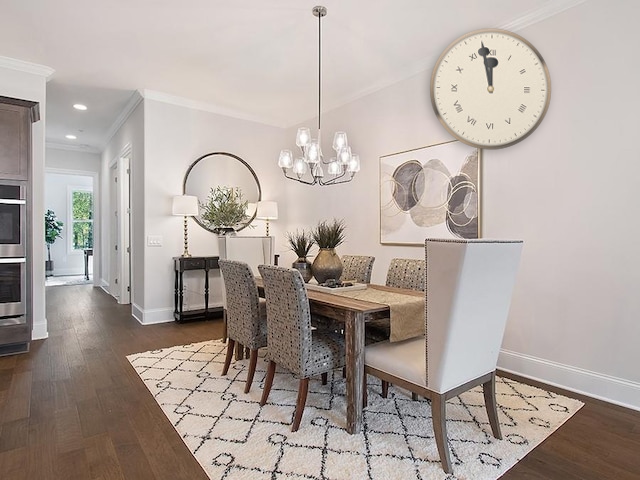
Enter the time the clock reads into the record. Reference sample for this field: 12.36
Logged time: 11.58
